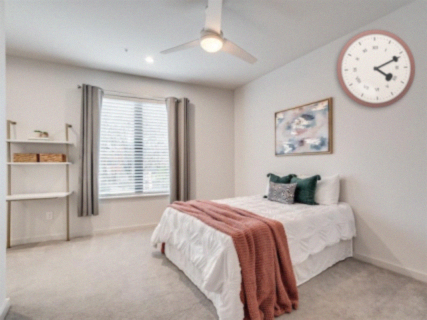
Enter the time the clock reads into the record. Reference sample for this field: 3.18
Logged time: 4.11
